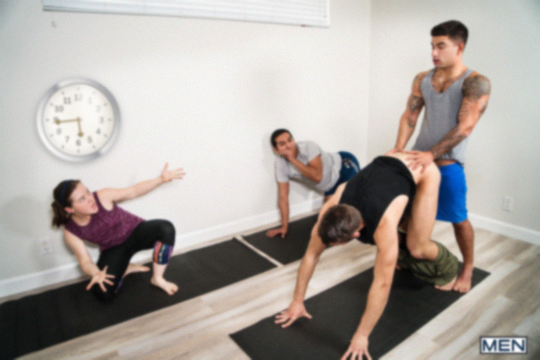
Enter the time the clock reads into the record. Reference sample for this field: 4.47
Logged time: 5.44
